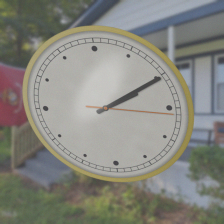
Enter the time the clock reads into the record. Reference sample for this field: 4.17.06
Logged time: 2.10.16
